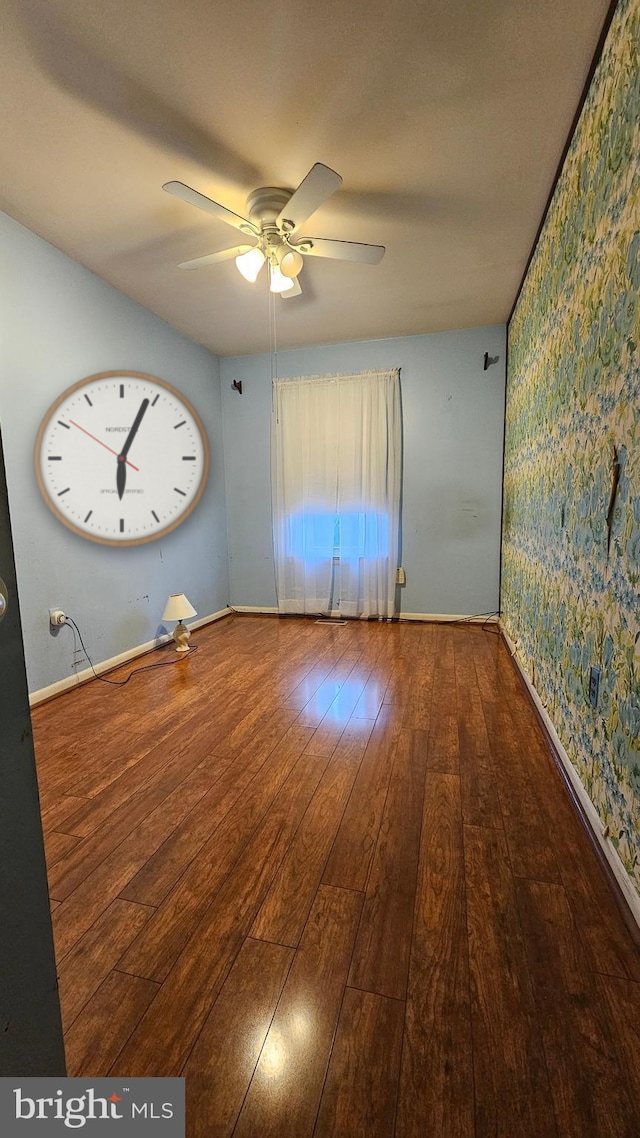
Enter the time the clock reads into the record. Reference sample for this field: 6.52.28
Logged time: 6.03.51
